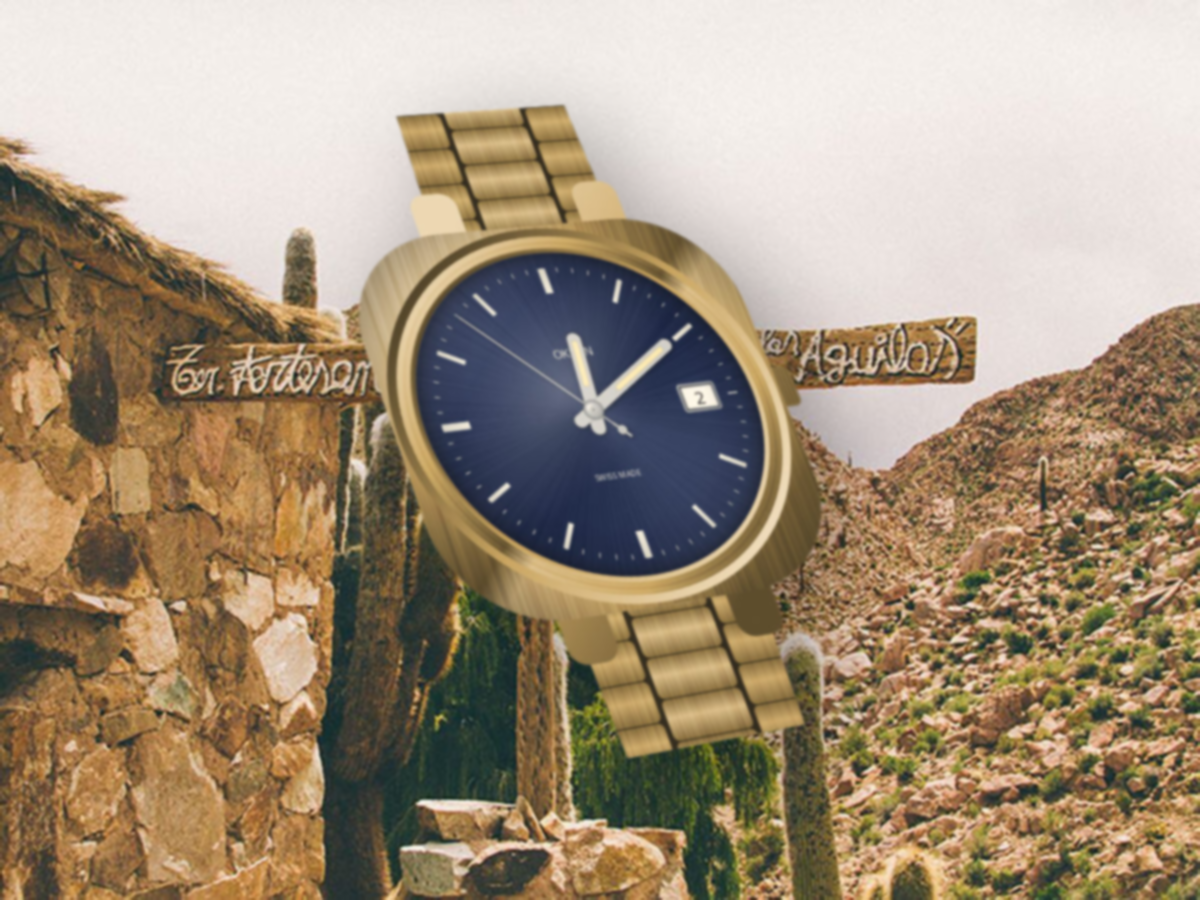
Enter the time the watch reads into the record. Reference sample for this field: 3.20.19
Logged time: 12.09.53
